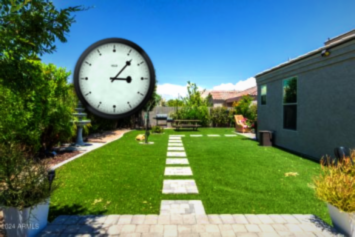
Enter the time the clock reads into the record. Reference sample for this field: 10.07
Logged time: 3.07
